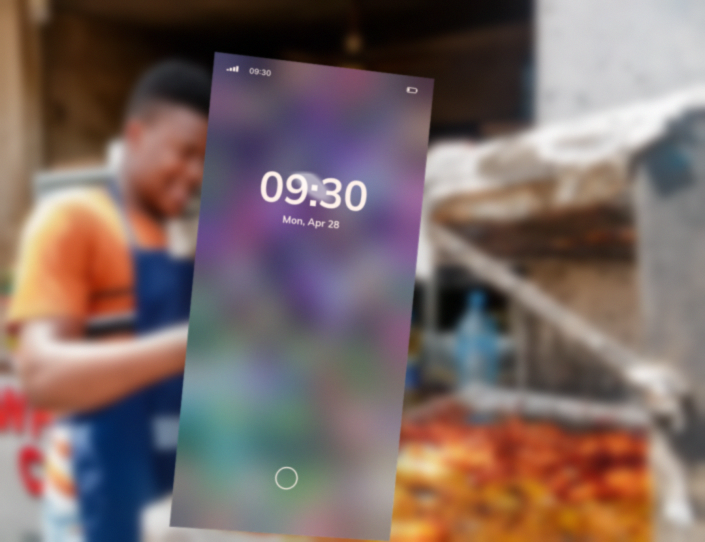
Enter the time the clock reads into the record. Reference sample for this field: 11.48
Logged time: 9.30
